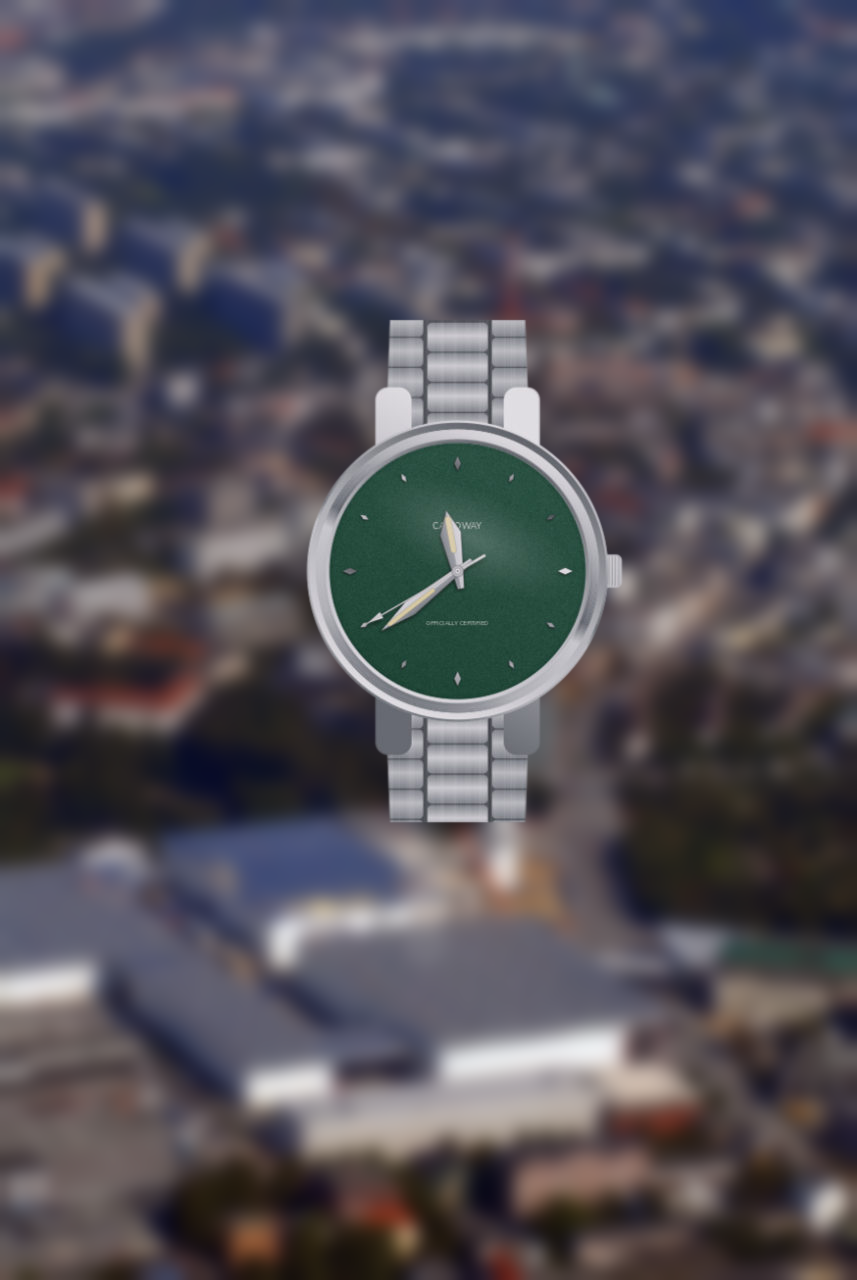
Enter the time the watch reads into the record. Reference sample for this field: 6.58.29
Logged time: 11.38.40
